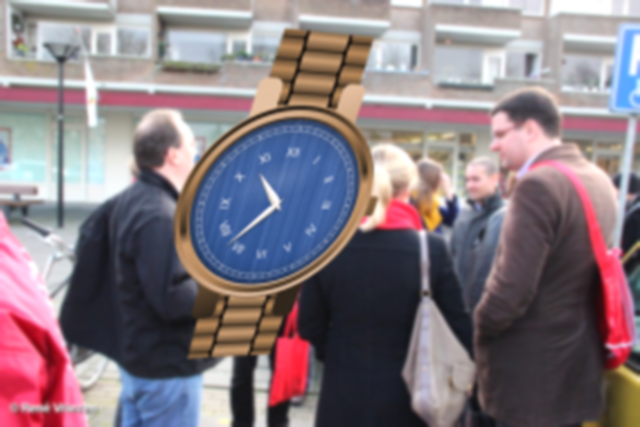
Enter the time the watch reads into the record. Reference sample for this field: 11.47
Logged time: 10.37
